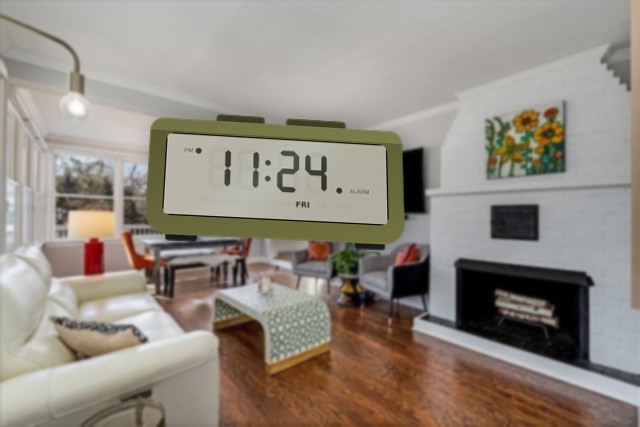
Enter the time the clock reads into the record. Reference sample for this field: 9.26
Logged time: 11.24
